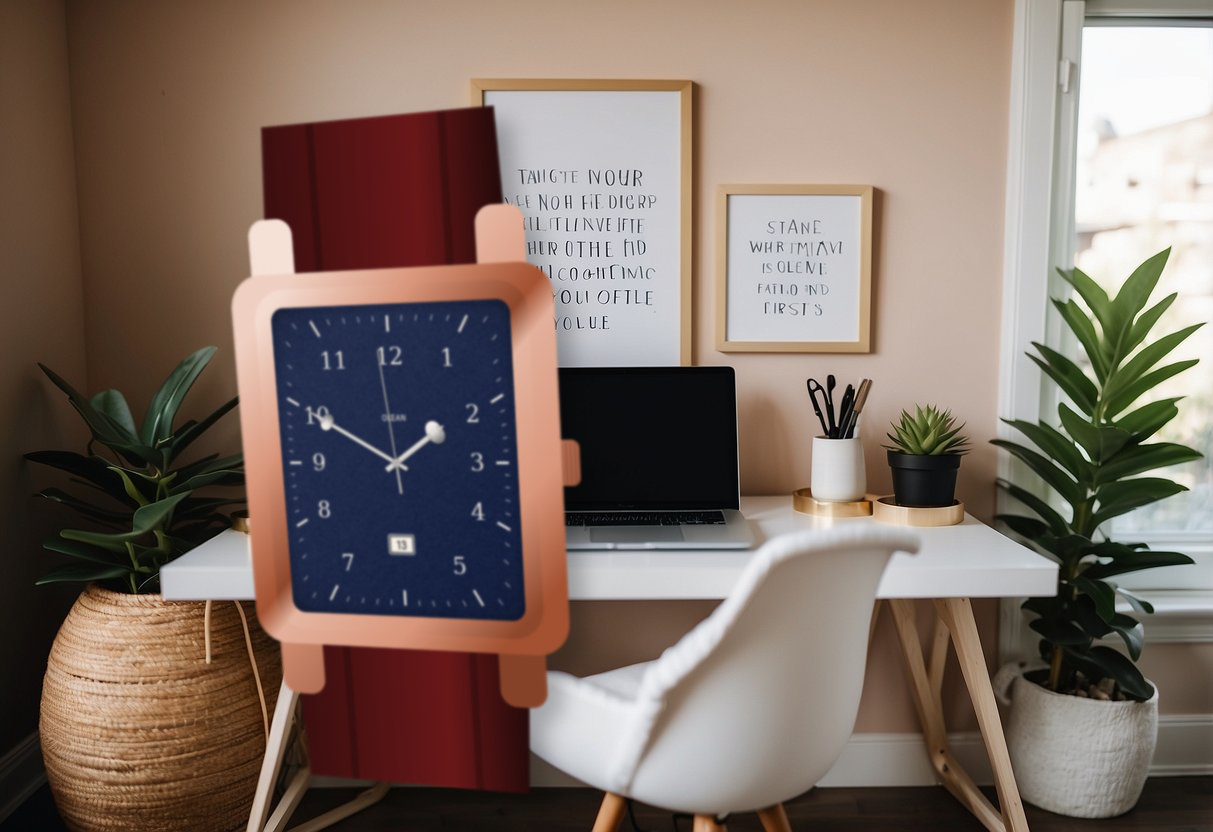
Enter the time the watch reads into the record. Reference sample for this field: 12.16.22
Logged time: 1.49.59
